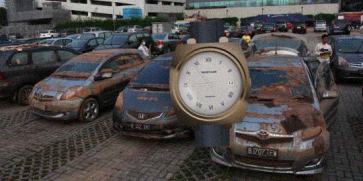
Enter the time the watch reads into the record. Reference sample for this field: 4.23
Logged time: 8.54
